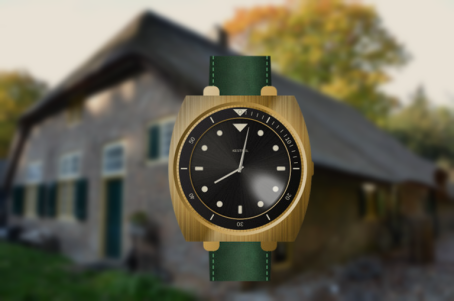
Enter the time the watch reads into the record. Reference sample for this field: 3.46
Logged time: 8.02
